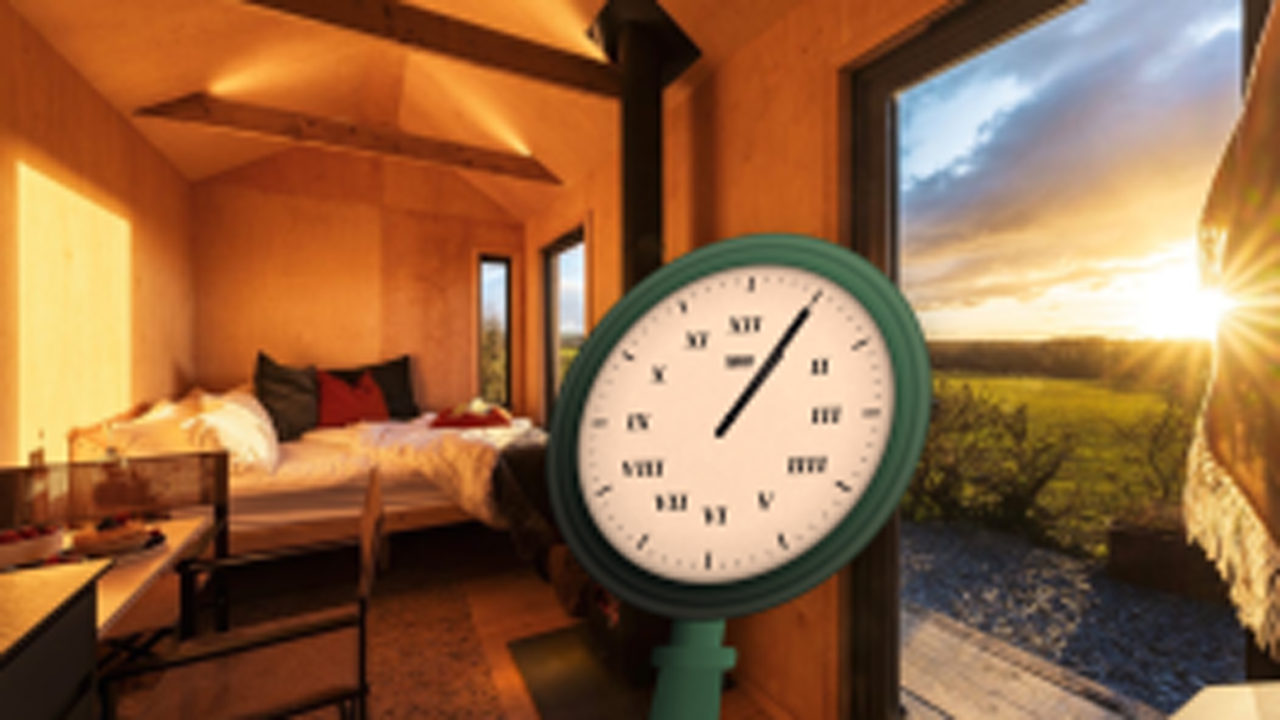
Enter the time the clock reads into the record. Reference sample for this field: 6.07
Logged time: 1.05
